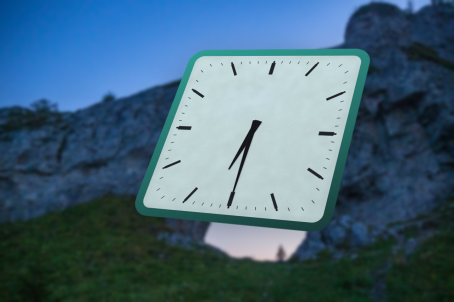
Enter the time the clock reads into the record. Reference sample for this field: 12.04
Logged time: 6.30
